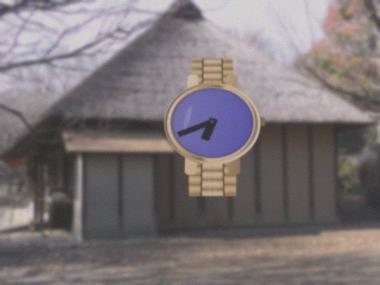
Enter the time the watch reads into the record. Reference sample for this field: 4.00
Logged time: 6.41
